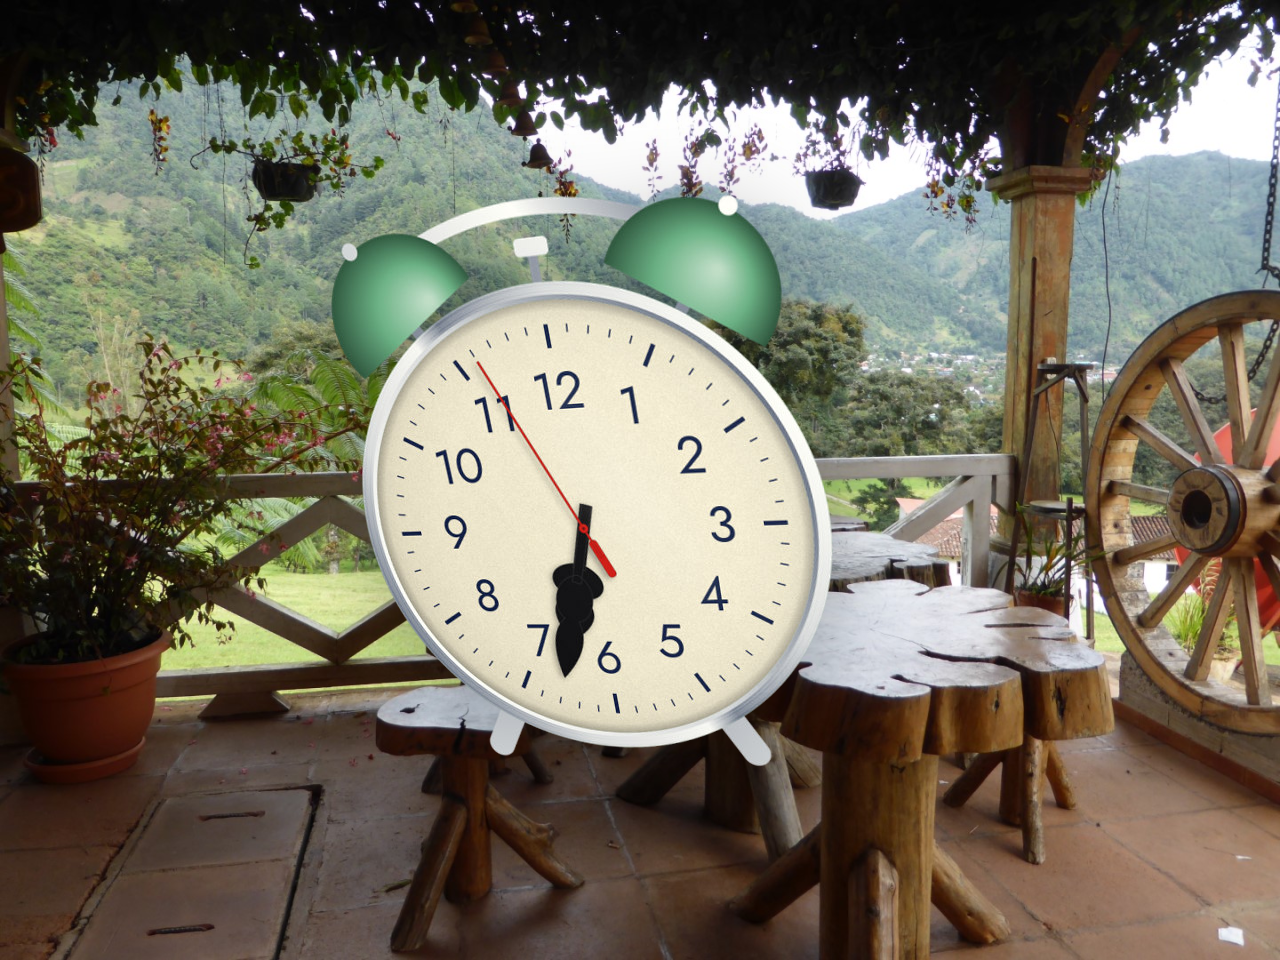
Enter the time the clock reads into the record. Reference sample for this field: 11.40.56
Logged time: 6.32.56
